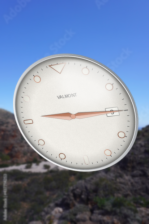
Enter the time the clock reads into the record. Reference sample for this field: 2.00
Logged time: 9.15
